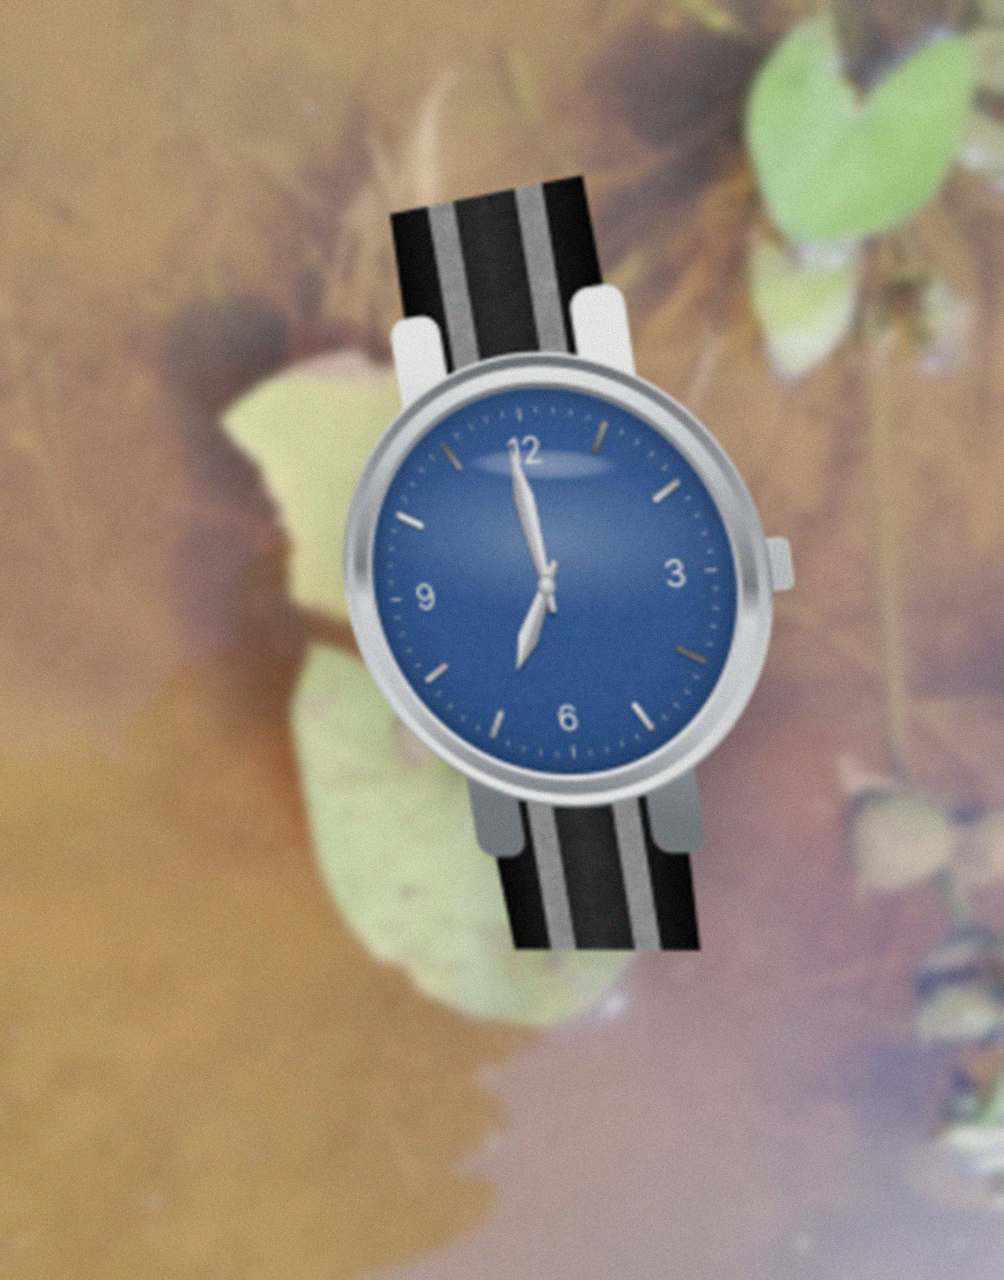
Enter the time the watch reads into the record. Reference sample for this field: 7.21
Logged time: 6.59
